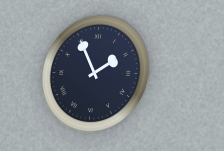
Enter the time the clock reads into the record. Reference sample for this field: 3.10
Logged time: 1.55
